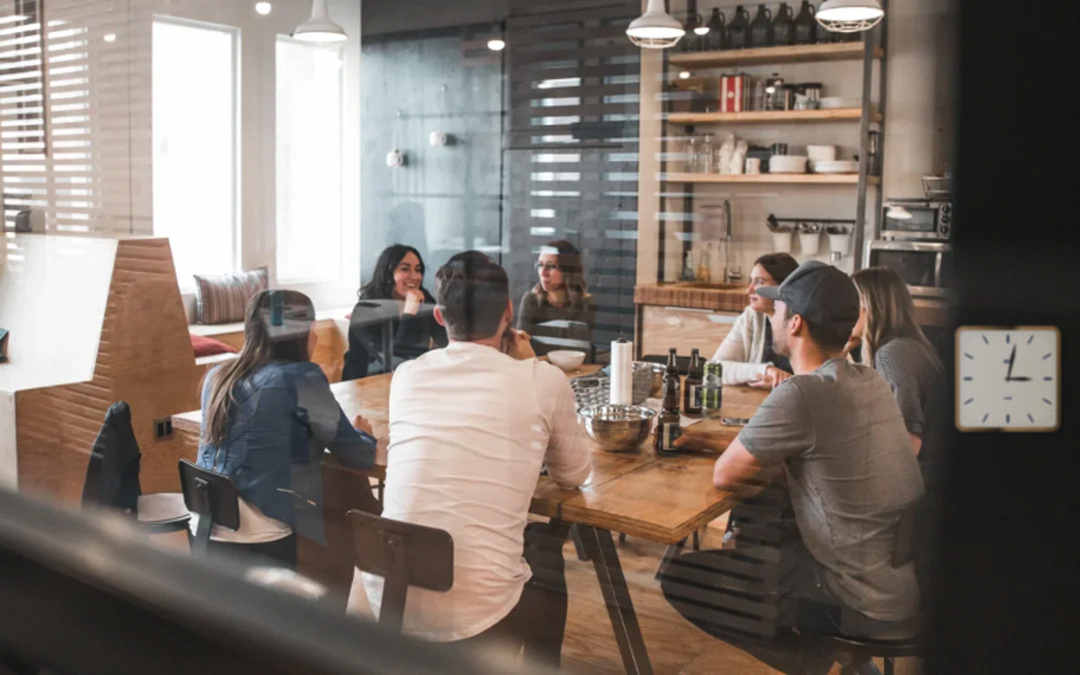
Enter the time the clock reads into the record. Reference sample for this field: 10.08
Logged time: 3.02
